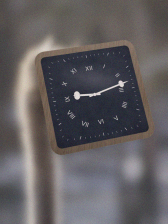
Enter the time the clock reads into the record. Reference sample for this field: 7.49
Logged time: 9.13
